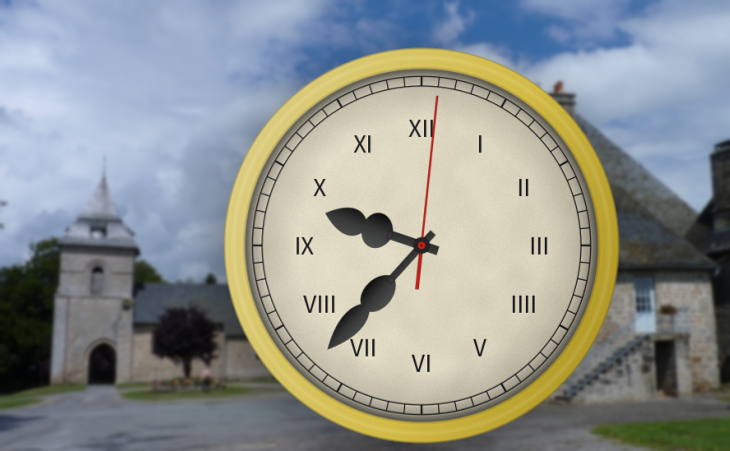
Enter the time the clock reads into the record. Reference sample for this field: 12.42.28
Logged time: 9.37.01
